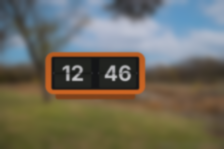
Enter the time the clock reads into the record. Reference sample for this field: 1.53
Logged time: 12.46
